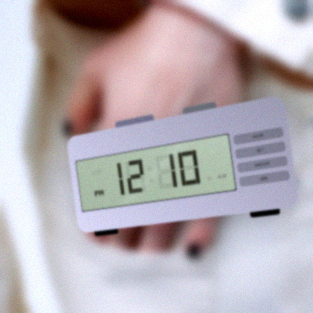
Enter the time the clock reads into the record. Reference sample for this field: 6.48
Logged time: 12.10
